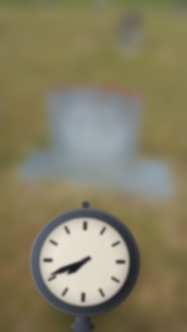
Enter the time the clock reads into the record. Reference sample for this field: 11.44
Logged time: 7.41
